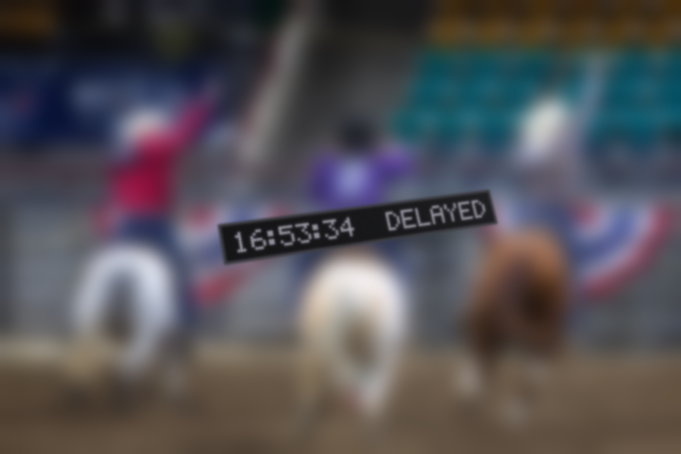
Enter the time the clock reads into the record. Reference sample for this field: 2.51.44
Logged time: 16.53.34
